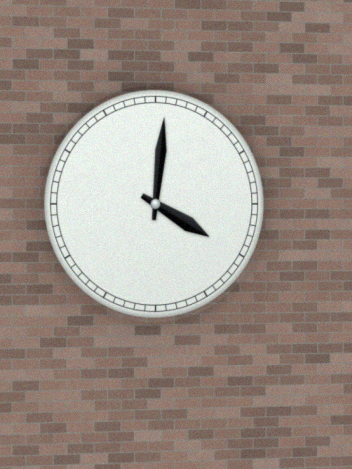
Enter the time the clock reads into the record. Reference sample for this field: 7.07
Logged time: 4.01
